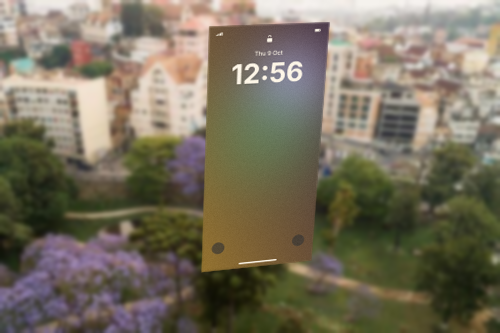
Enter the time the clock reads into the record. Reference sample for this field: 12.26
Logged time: 12.56
